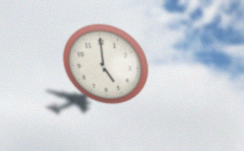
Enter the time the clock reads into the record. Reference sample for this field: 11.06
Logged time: 5.00
